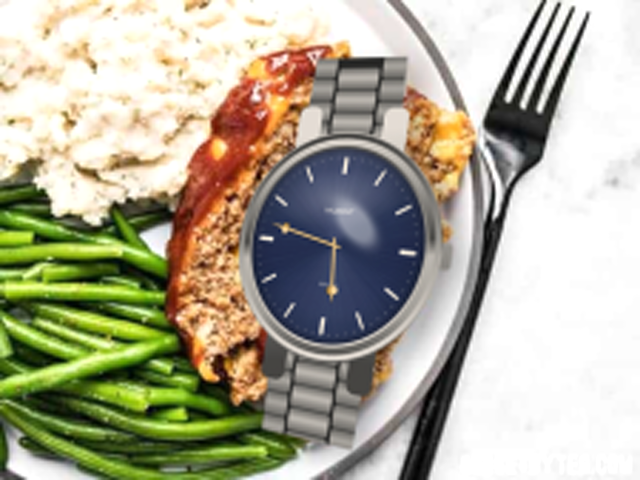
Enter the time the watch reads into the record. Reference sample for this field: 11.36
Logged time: 5.47
